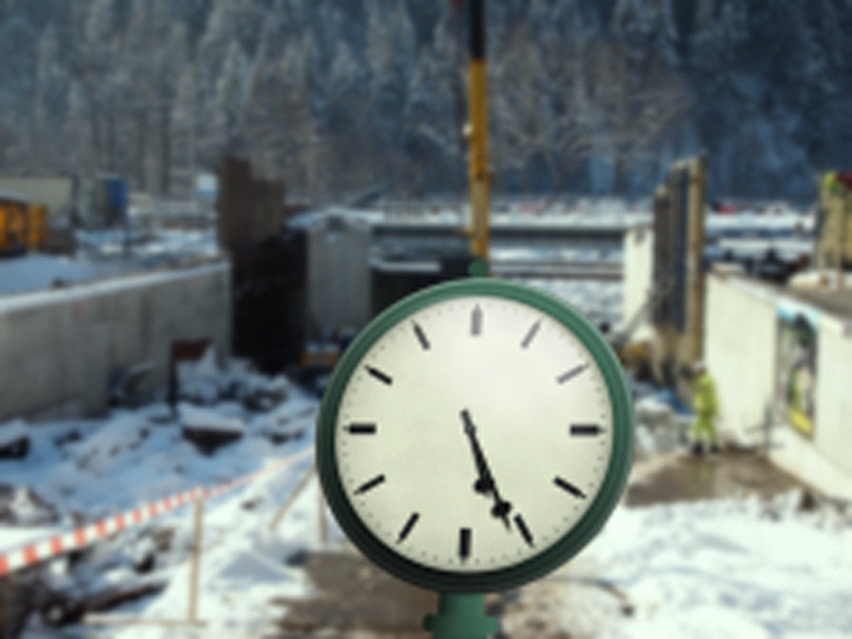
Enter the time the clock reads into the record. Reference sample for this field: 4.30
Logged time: 5.26
